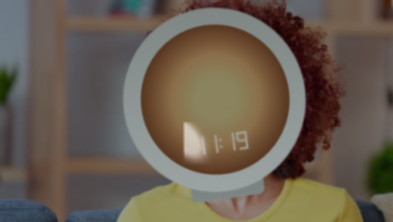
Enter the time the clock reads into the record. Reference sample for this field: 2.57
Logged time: 11.19
